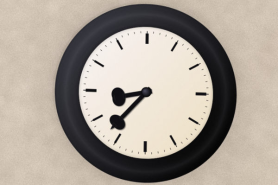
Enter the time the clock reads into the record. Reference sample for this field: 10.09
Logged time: 8.37
